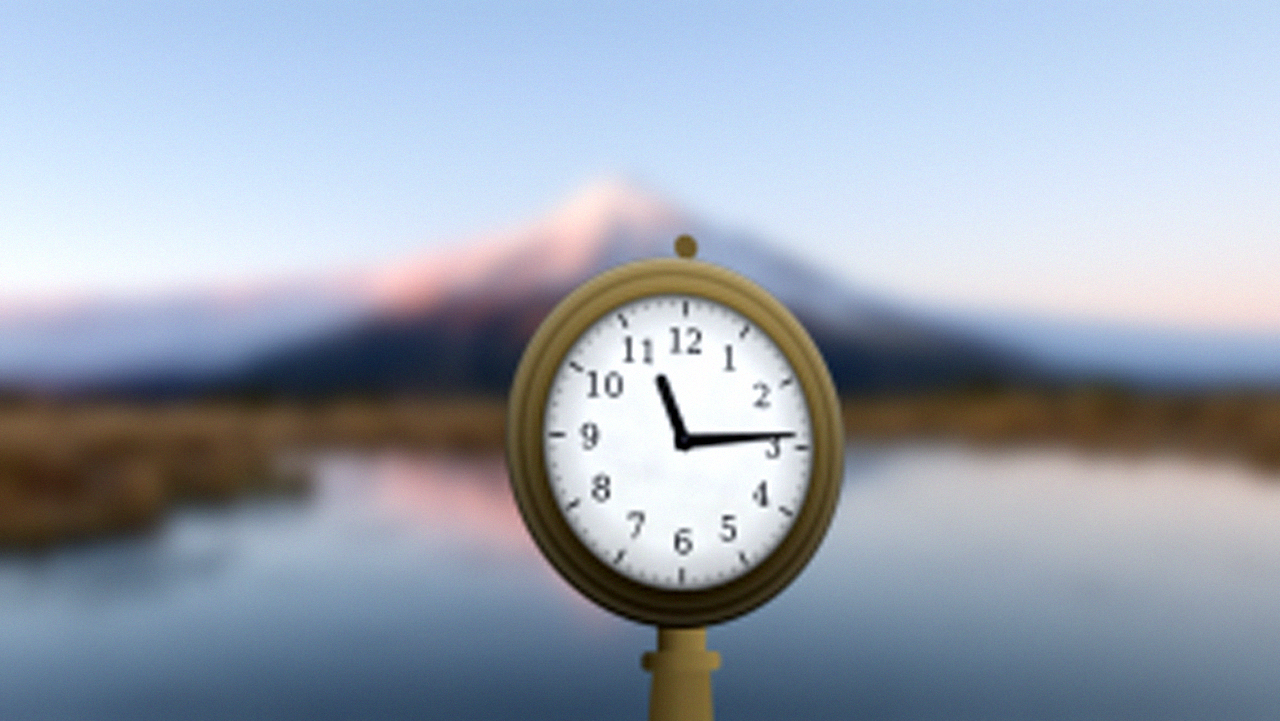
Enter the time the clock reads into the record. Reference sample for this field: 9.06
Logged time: 11.14
